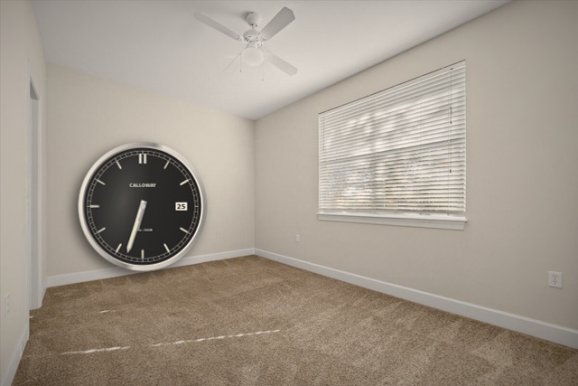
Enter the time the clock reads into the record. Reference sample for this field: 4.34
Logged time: 6.33
